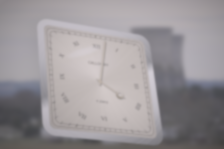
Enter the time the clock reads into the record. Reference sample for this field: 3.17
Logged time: 4.02
